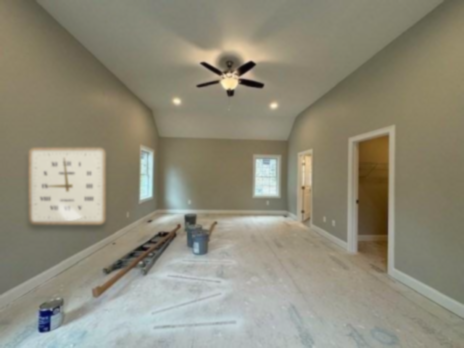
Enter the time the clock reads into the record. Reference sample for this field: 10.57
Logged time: 8.59
